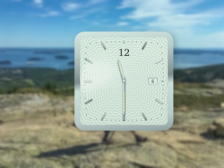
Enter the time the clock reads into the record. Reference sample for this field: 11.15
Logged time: 11.30
